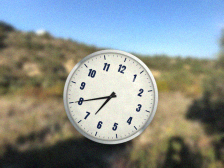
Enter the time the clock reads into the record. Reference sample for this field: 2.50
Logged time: 6.40
